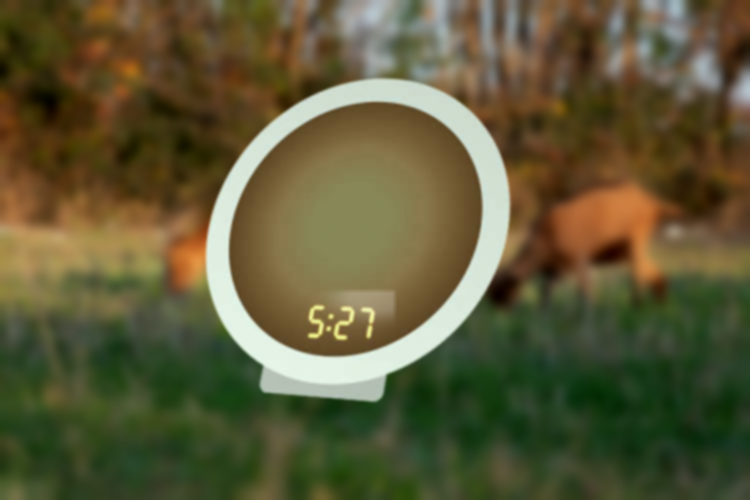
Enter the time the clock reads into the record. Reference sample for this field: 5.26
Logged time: 5.27
